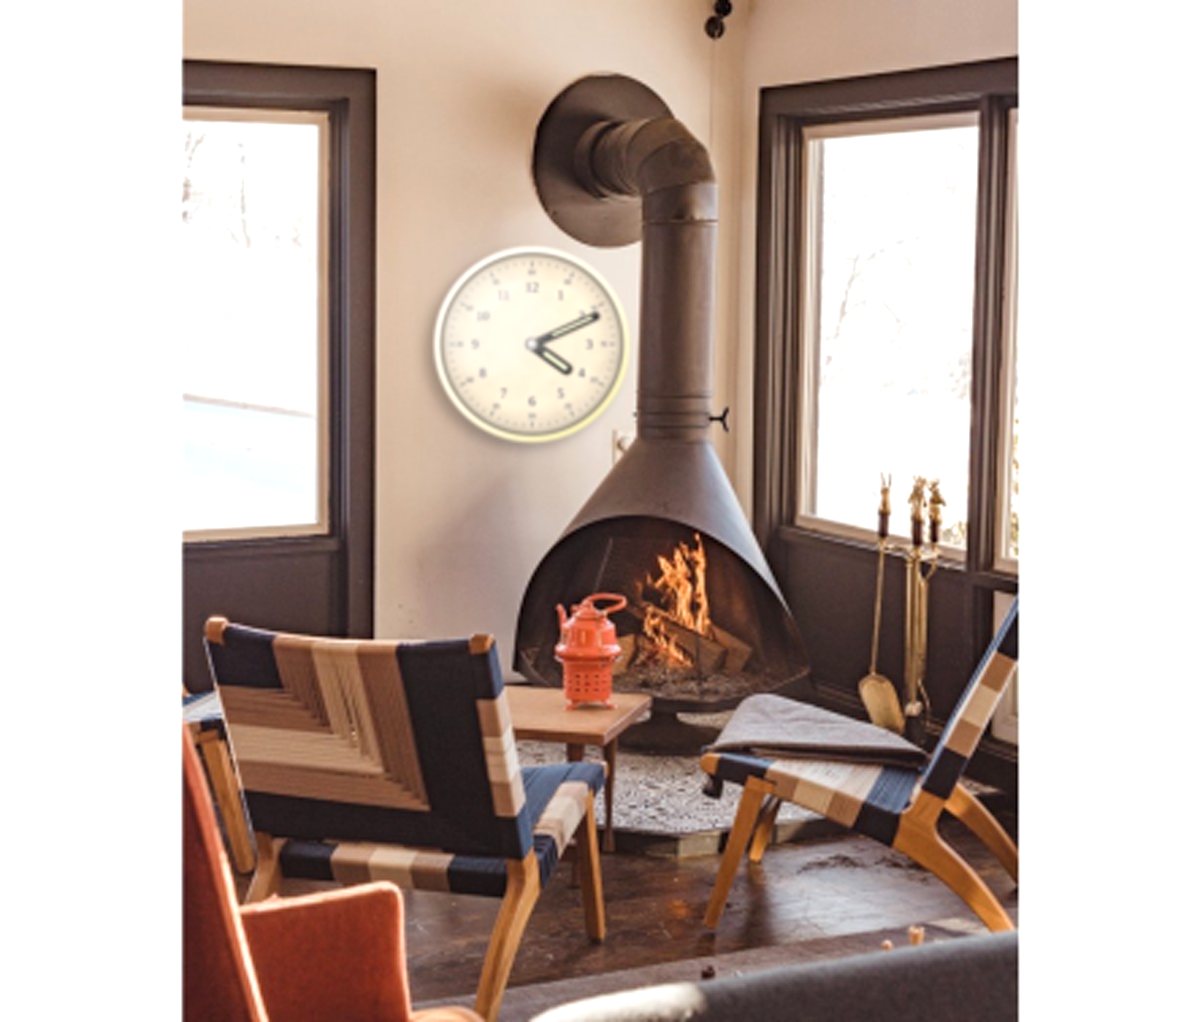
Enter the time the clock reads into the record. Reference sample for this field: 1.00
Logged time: 4.11
